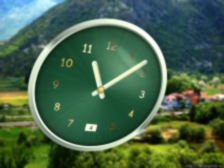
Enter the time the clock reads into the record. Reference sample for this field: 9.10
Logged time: 11.08
